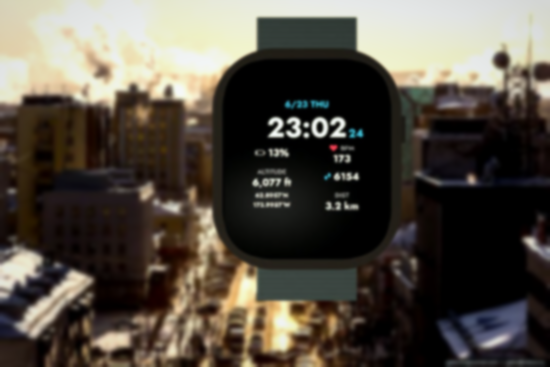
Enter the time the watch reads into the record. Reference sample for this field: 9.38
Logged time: 23.02
